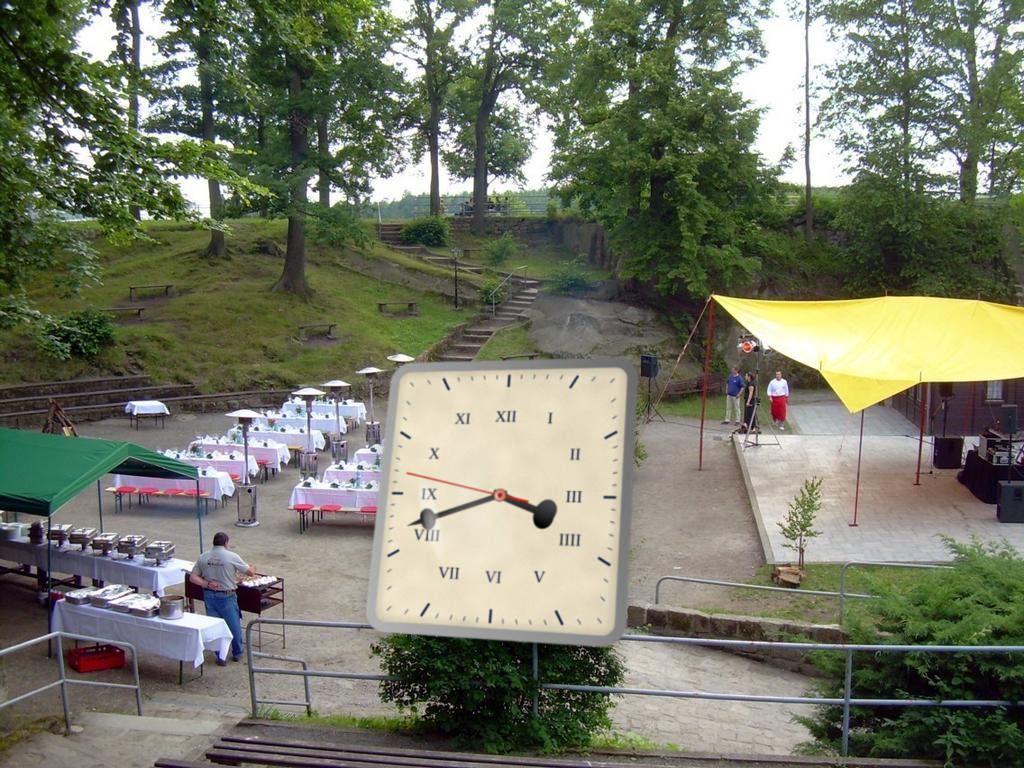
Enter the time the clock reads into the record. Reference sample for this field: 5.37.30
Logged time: 3.41.47
